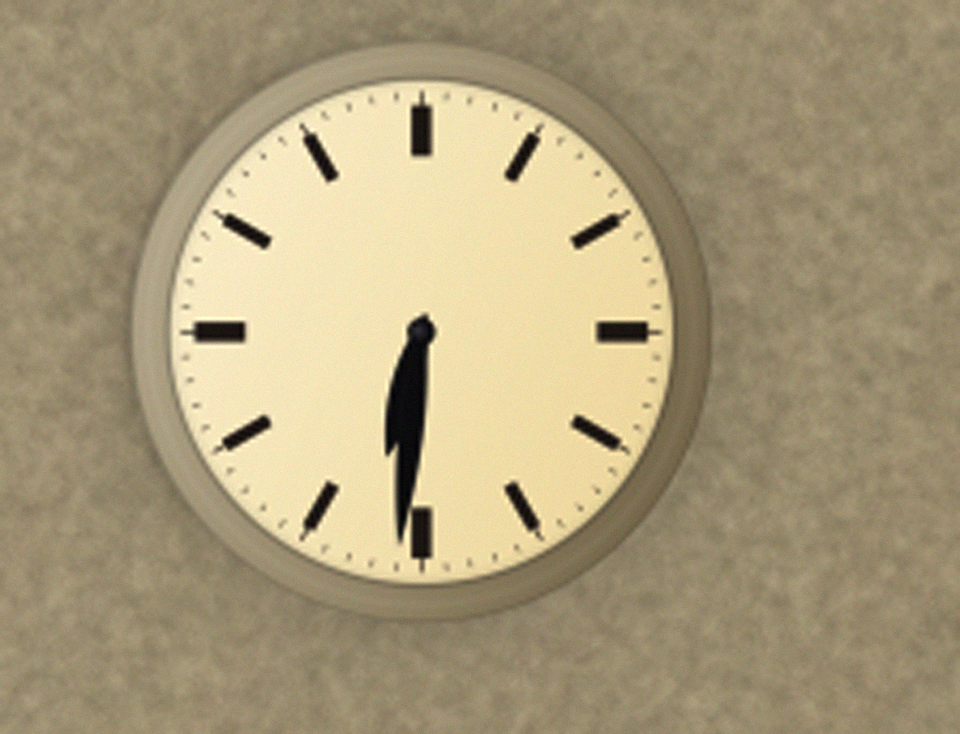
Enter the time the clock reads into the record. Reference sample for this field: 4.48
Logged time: 6.31
